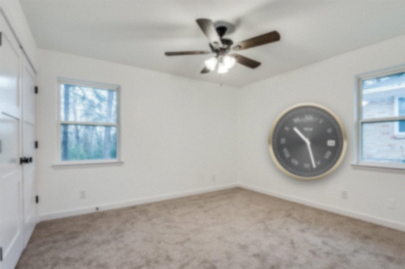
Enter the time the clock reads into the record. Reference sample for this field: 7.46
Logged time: 10.27
